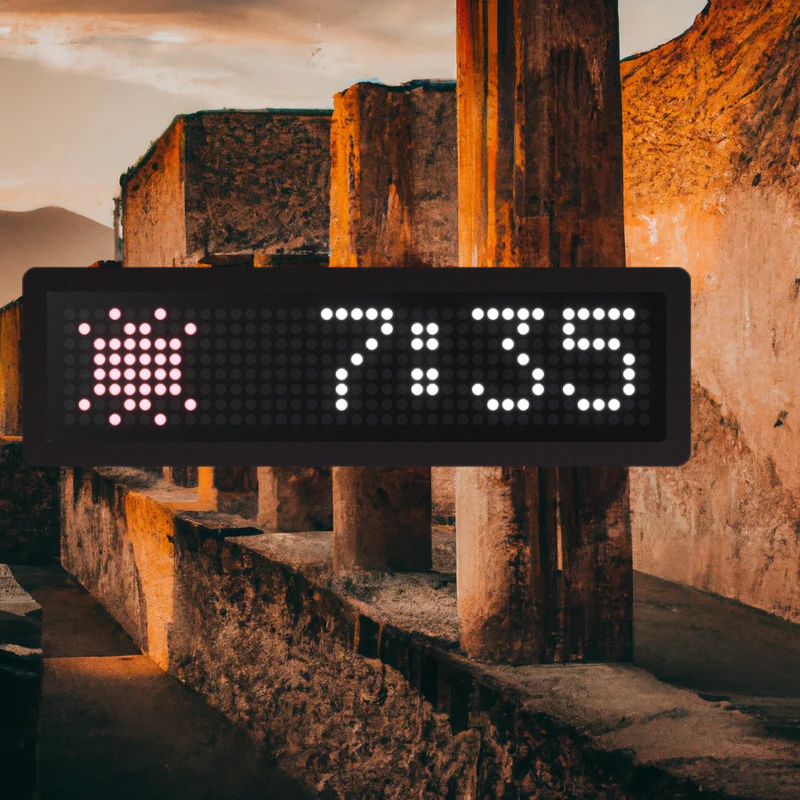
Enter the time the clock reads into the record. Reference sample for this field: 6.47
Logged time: 7.35
